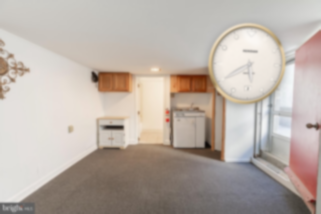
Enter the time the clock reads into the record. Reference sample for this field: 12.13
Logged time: 5.40
